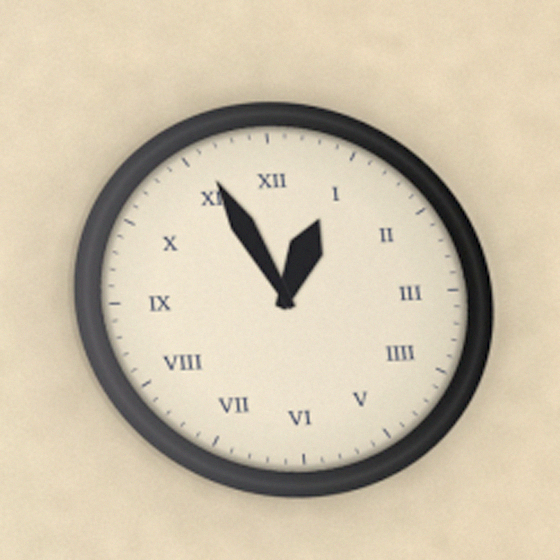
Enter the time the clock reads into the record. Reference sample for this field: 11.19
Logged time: 12.56
